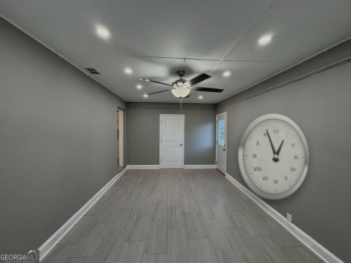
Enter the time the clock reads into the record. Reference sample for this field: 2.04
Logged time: 12.56
